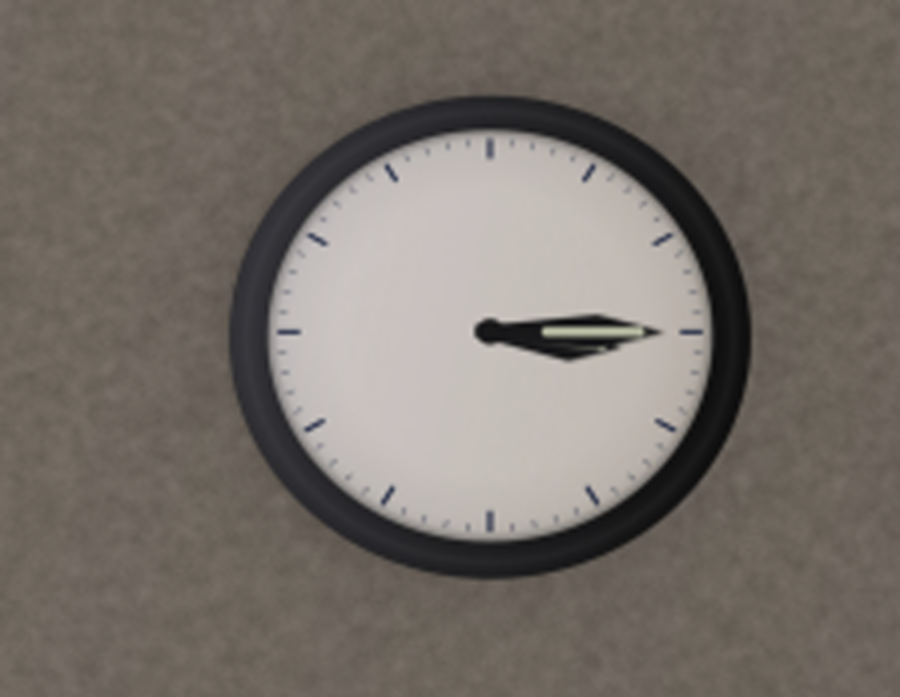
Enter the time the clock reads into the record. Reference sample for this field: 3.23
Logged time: 3.15
